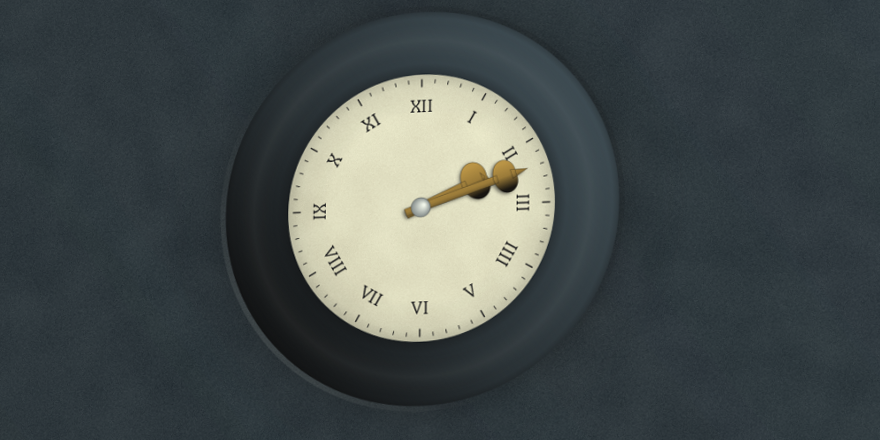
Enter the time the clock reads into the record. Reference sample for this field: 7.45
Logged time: 2.12
